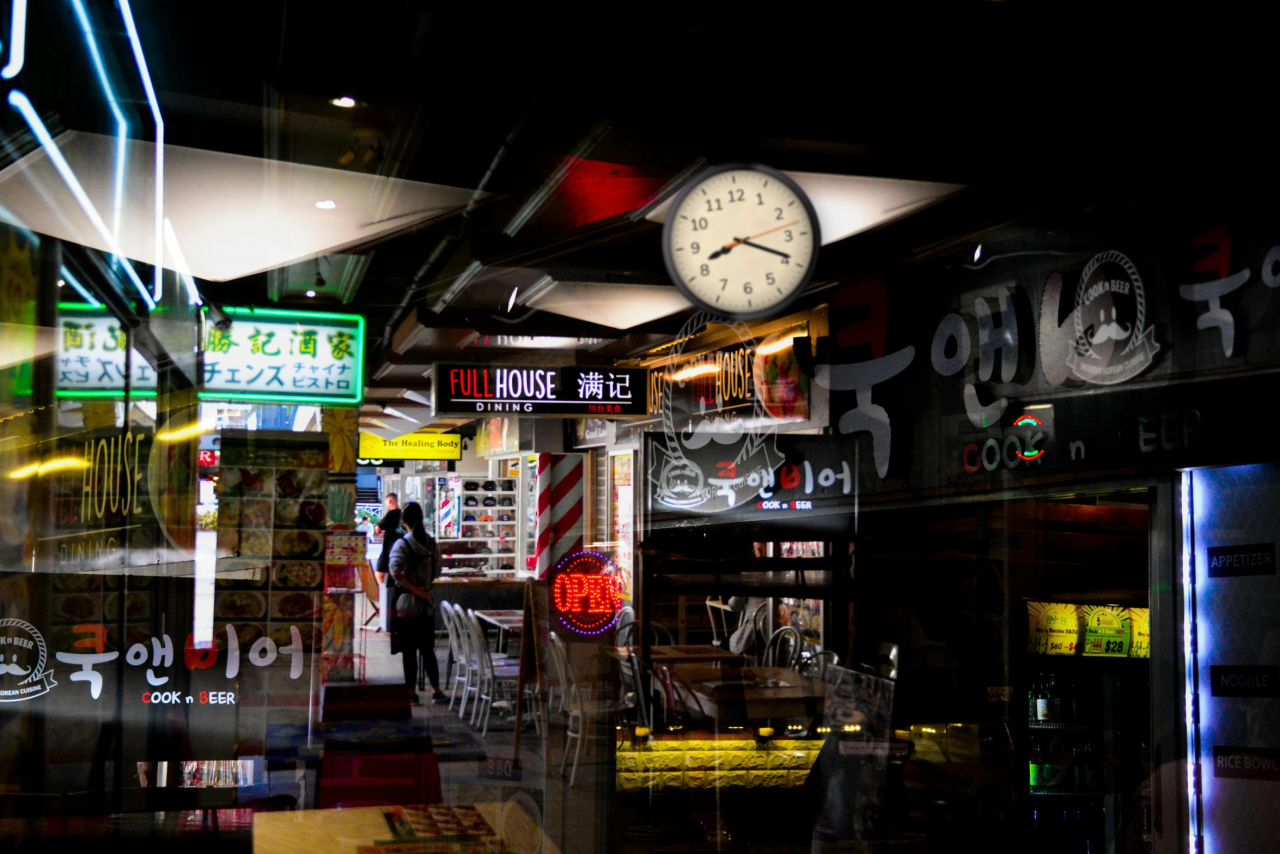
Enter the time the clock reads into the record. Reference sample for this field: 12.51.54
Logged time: 8.19.13
